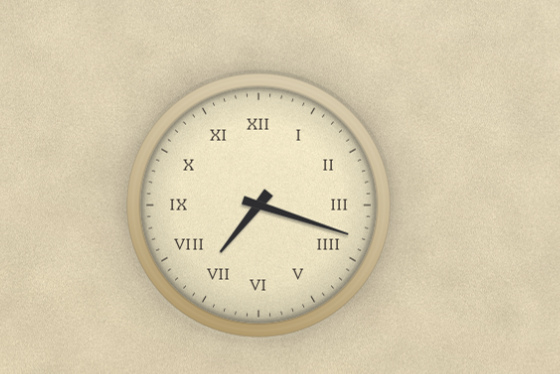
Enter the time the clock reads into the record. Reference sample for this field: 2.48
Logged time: 7.18
